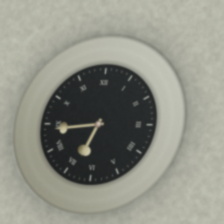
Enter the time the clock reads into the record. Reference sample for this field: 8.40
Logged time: 6.44
